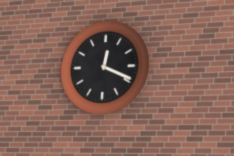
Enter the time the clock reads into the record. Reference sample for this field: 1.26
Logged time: 12.19
